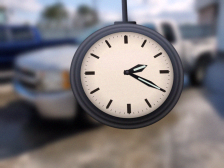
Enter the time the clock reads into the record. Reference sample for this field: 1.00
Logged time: 2.20
